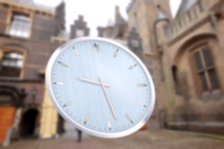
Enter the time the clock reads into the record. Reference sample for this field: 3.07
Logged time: 9.28
